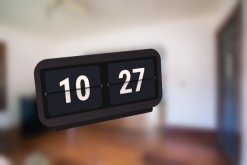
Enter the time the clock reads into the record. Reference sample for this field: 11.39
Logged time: 10.27
